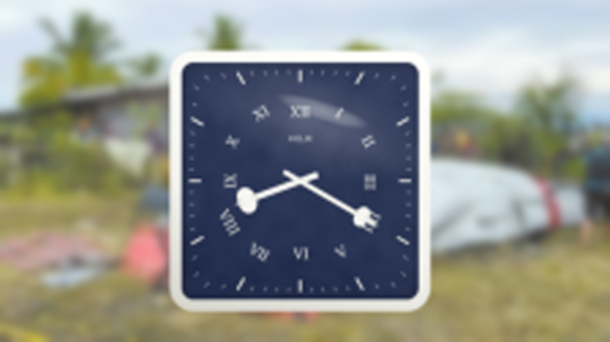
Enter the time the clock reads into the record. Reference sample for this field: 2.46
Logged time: 8.20
